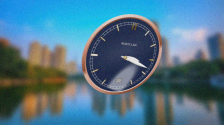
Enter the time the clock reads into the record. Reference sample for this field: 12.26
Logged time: 3.18
